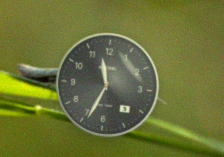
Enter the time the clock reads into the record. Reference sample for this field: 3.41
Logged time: 11.34
